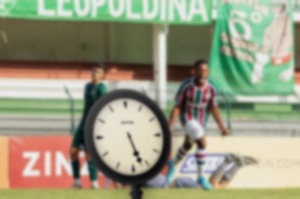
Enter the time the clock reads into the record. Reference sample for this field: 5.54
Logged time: 5.27
